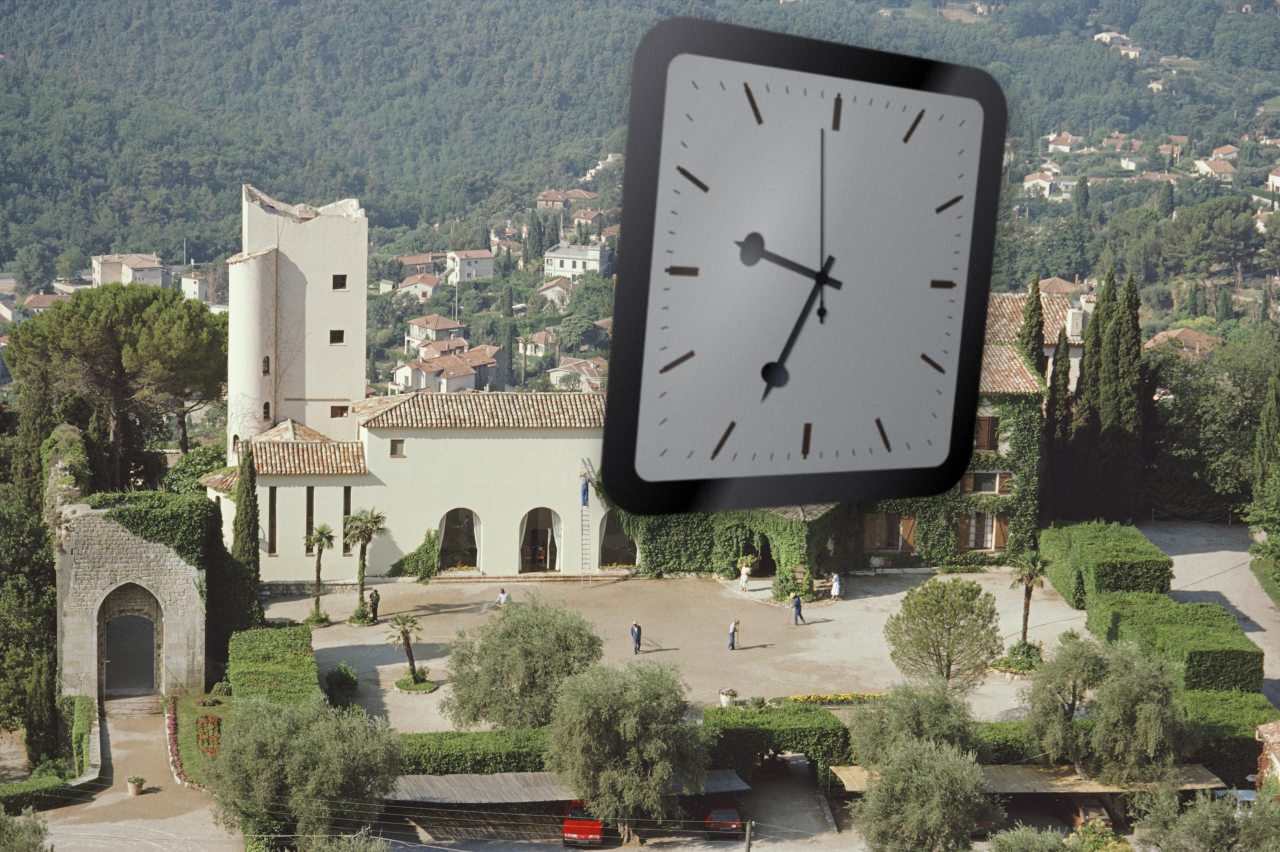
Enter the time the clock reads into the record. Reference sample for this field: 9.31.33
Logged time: 9.33.59
